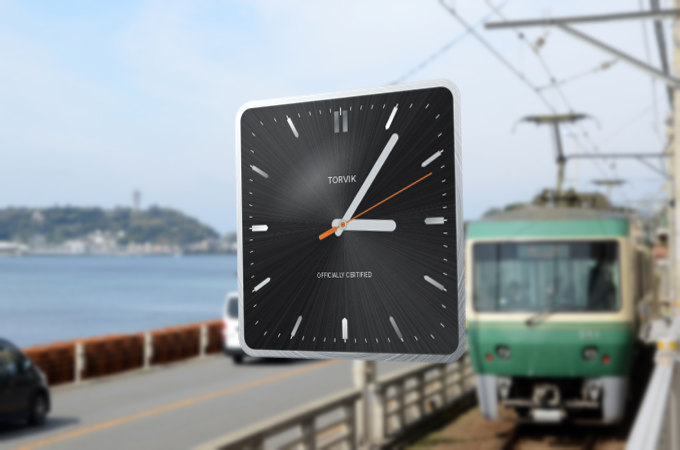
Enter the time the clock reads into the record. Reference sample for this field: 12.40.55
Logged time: 3.06.11
